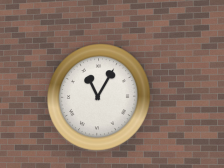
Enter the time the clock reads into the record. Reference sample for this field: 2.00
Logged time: 11.05
